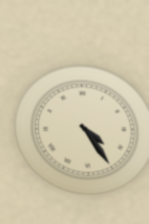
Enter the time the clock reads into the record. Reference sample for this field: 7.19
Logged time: 4.25
